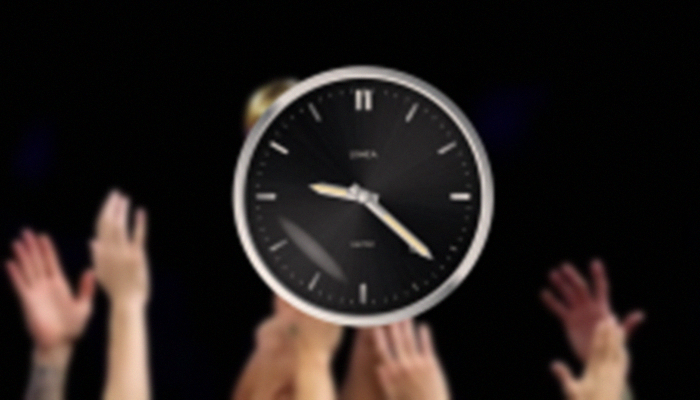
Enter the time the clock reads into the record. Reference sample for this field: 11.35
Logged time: 9.22
